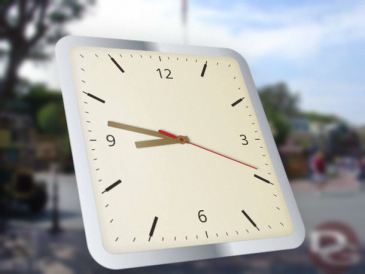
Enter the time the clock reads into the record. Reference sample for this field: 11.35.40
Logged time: 8.47.19
